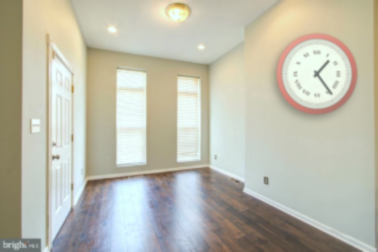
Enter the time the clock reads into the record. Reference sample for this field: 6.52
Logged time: 1.24
